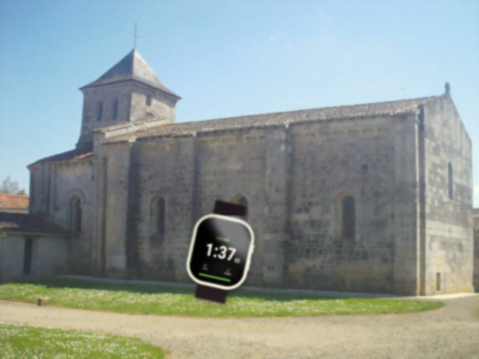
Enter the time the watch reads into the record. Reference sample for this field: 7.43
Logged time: 1.37
